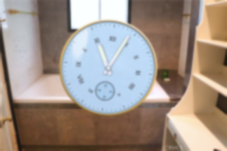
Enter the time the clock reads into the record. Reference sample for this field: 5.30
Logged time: 11.04
